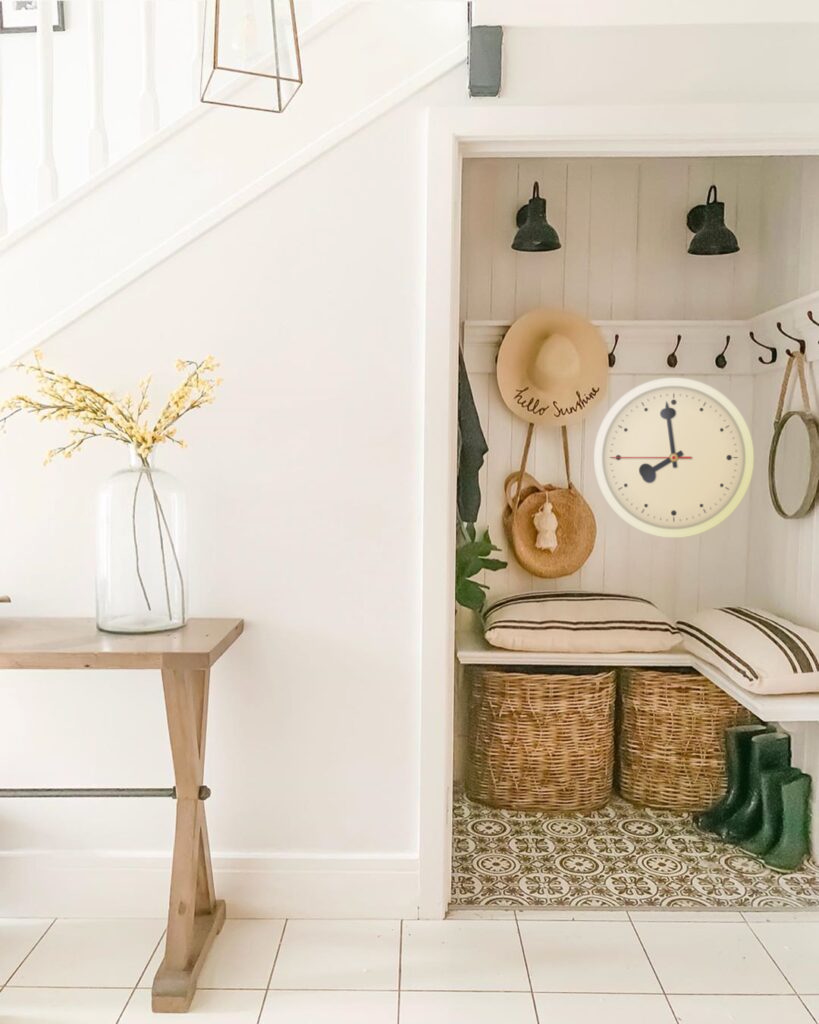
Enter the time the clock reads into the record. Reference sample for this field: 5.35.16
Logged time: 7.58.45
